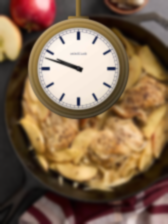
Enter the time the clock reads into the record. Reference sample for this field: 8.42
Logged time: 9.48
